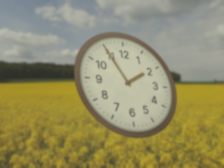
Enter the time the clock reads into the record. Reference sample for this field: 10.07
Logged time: 1.55
